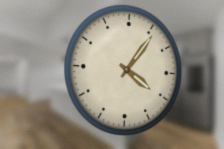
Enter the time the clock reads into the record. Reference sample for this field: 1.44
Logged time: 4.06
